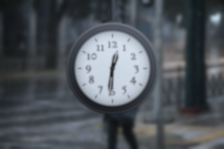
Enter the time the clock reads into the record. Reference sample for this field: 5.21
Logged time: 12.31
